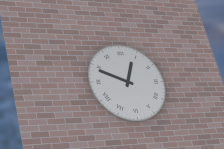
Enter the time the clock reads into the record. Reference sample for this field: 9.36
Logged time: 12.49
